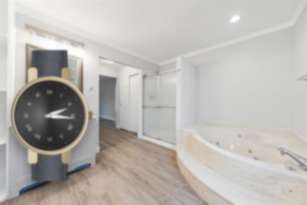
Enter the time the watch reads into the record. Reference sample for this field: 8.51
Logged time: 2.16
